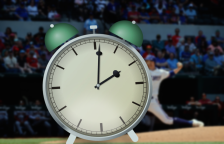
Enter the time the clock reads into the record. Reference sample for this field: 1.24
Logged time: 2.01
